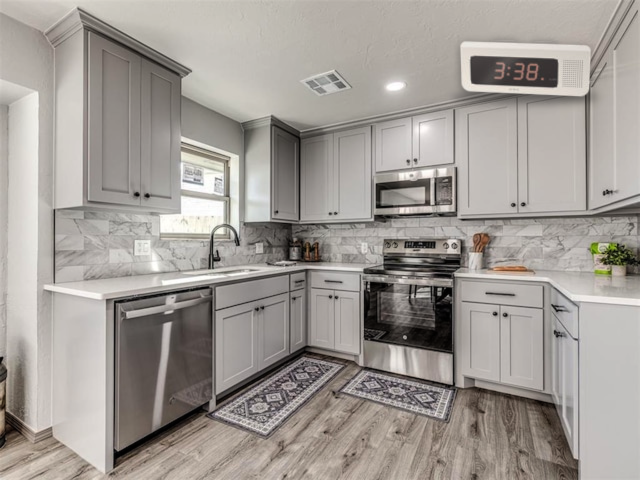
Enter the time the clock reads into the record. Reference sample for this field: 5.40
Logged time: 3.38
